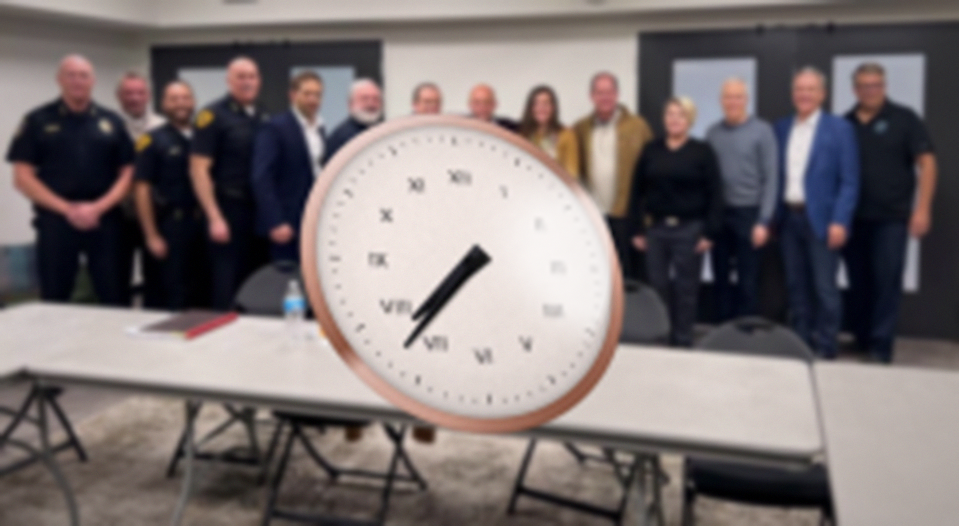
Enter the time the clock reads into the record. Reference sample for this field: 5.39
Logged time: 7.37
